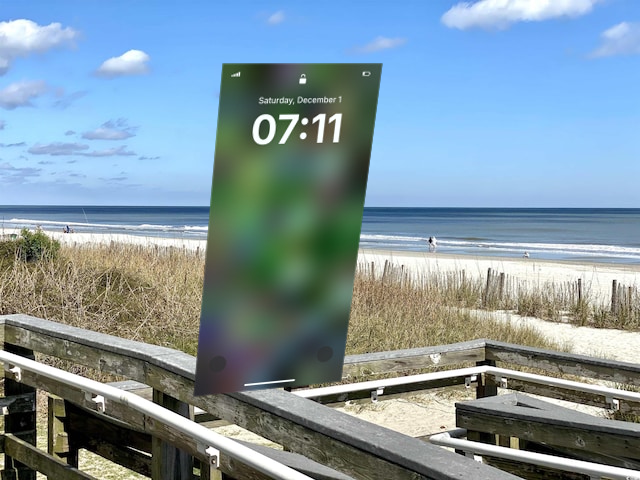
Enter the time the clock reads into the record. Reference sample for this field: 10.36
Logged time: 7.11
